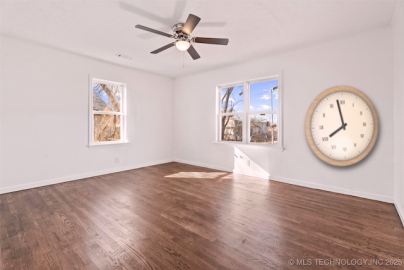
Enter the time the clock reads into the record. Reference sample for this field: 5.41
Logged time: 7.58
